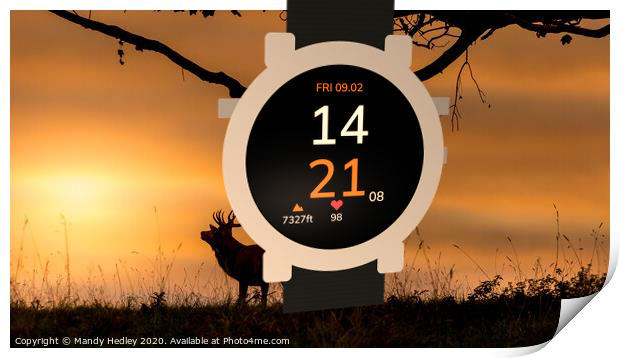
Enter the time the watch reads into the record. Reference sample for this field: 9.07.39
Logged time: 14.21.08
